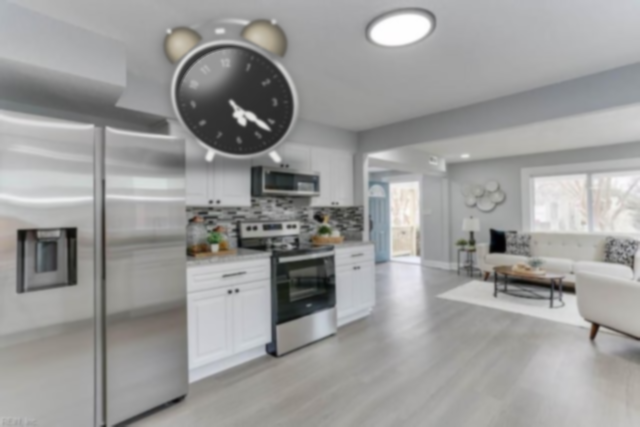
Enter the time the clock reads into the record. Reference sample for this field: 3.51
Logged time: 5.22
